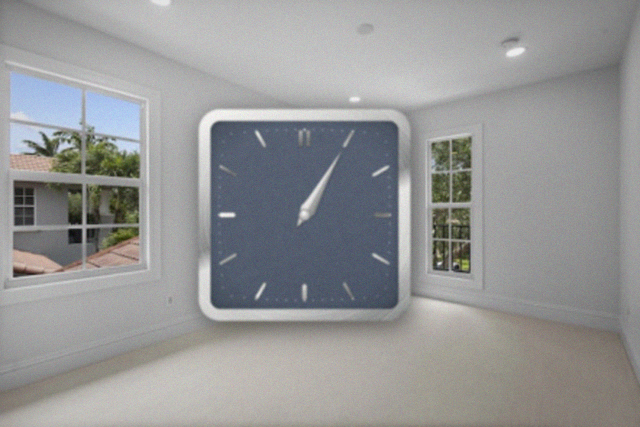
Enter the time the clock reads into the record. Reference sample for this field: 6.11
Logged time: 1.05
